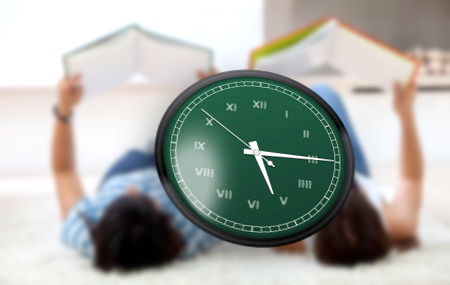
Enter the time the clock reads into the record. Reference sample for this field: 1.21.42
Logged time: 5.14.51
